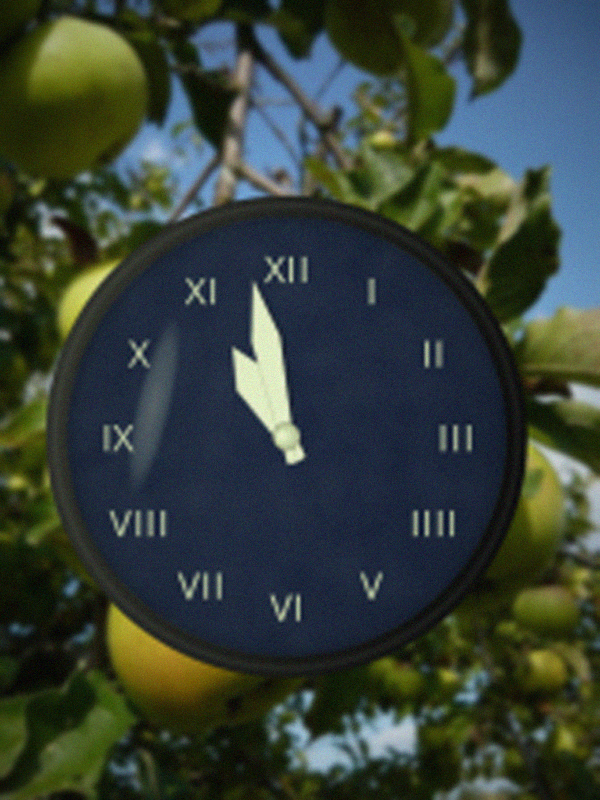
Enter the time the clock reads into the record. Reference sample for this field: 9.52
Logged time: 10.58
